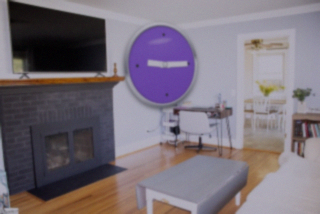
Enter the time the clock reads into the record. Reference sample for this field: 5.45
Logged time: 9.15
